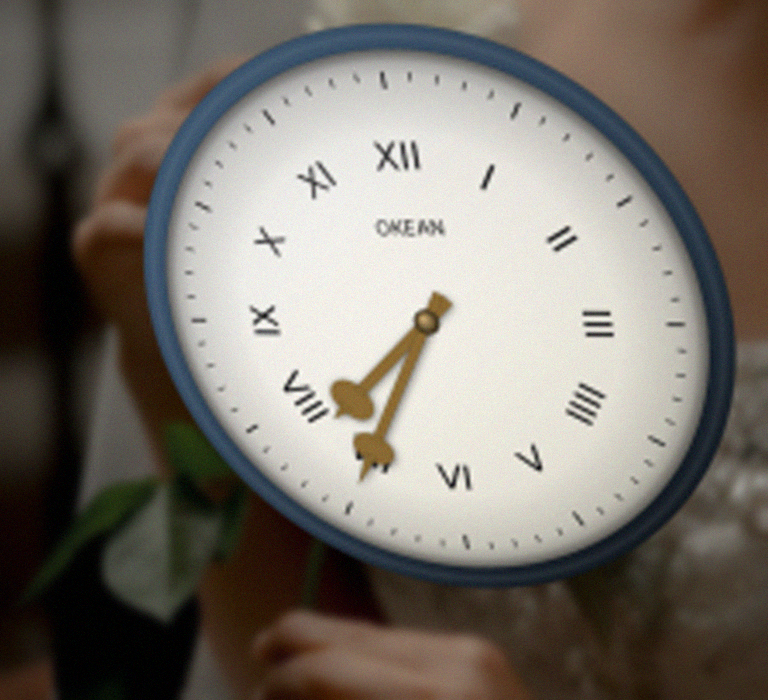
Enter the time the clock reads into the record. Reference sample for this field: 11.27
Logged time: 7.35
